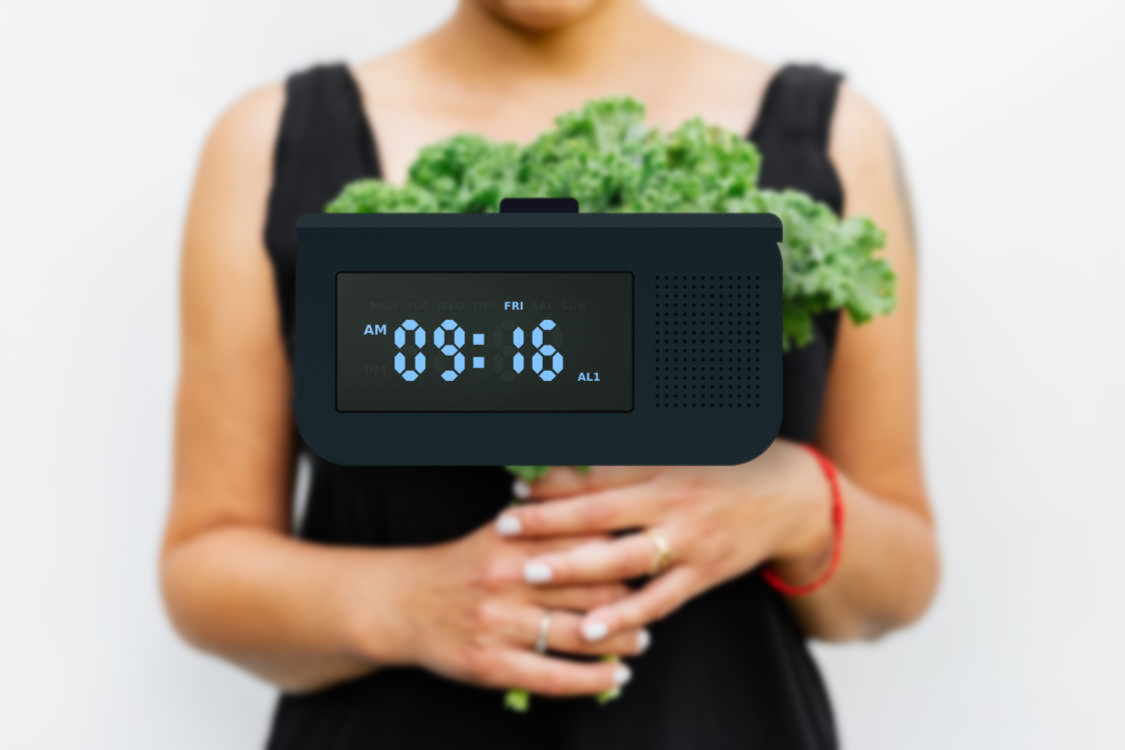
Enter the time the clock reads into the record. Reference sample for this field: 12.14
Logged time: 9.16
